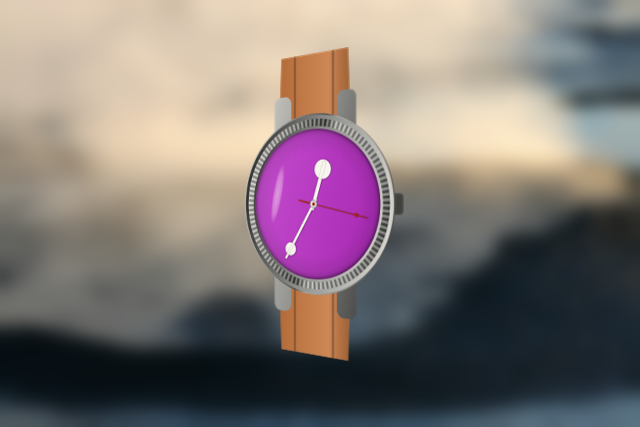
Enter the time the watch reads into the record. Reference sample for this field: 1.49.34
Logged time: 12.35.17
